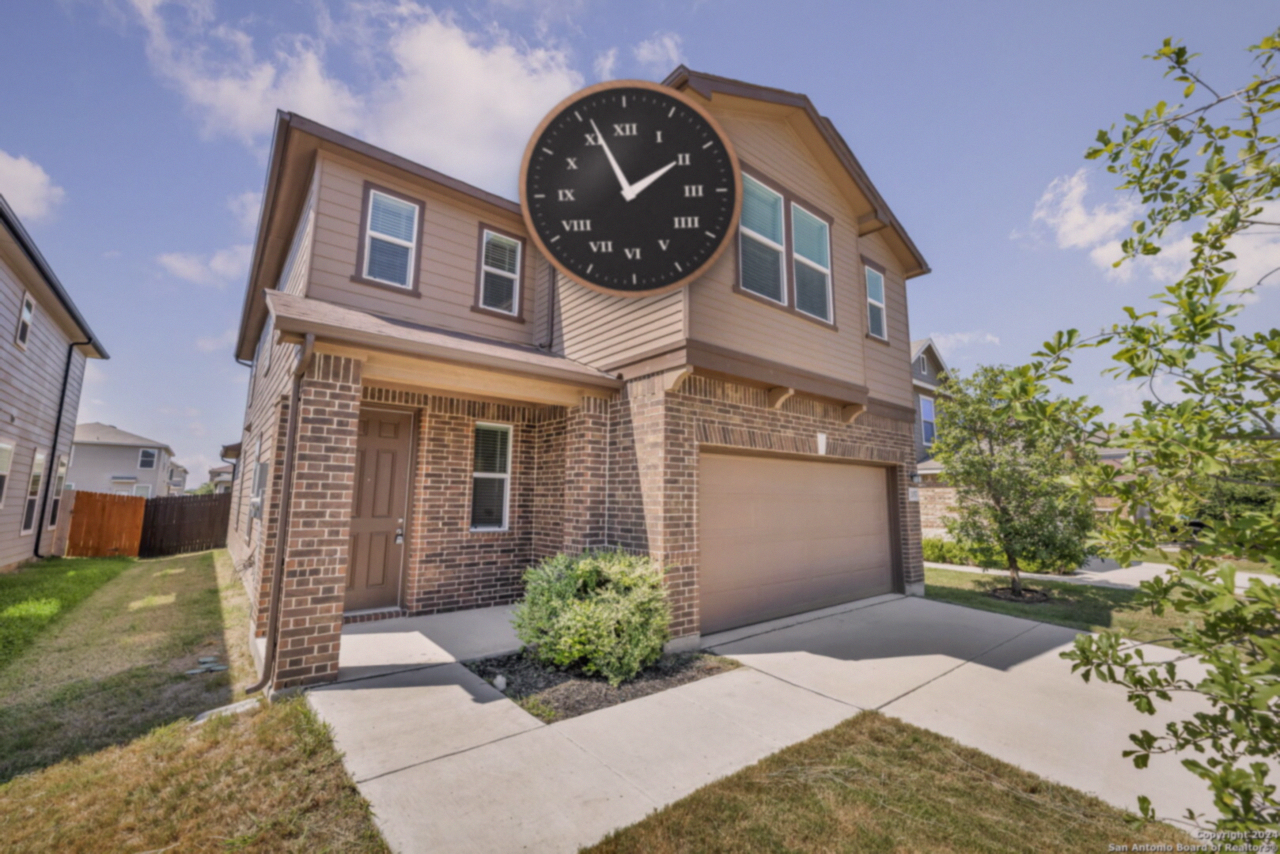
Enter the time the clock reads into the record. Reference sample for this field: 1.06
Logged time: 1.56
